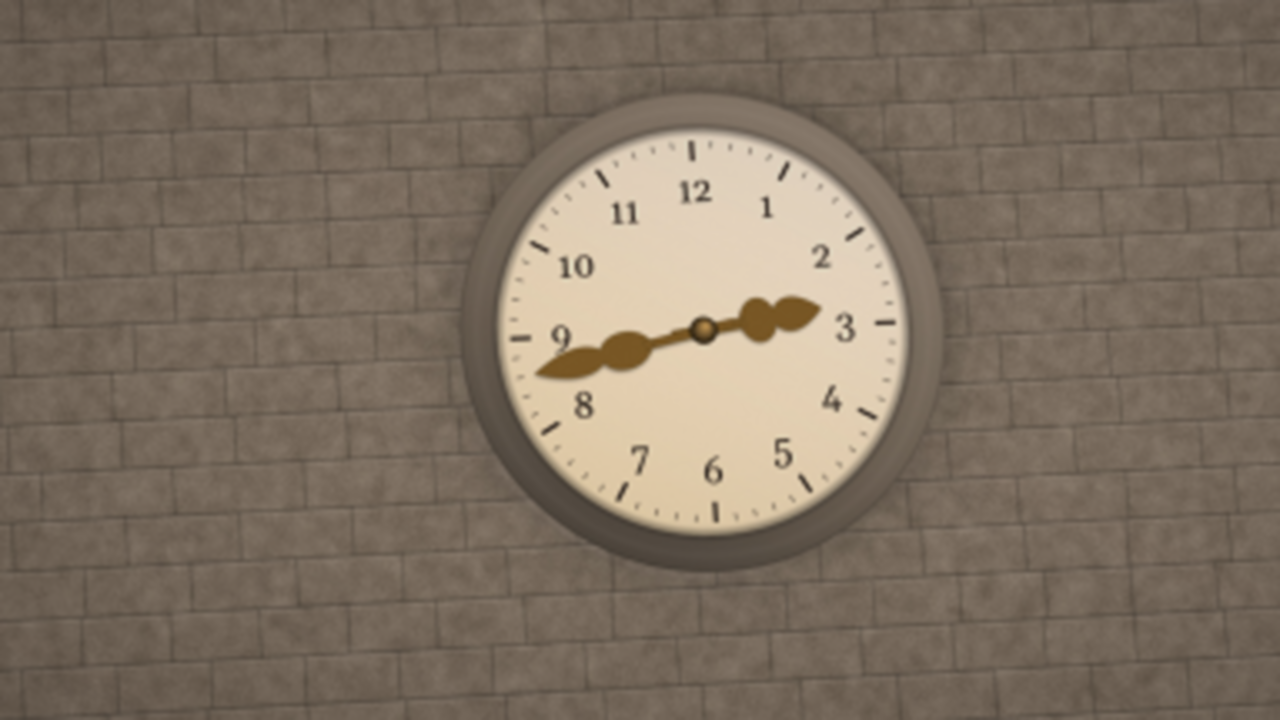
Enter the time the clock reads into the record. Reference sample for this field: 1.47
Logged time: 2.43
